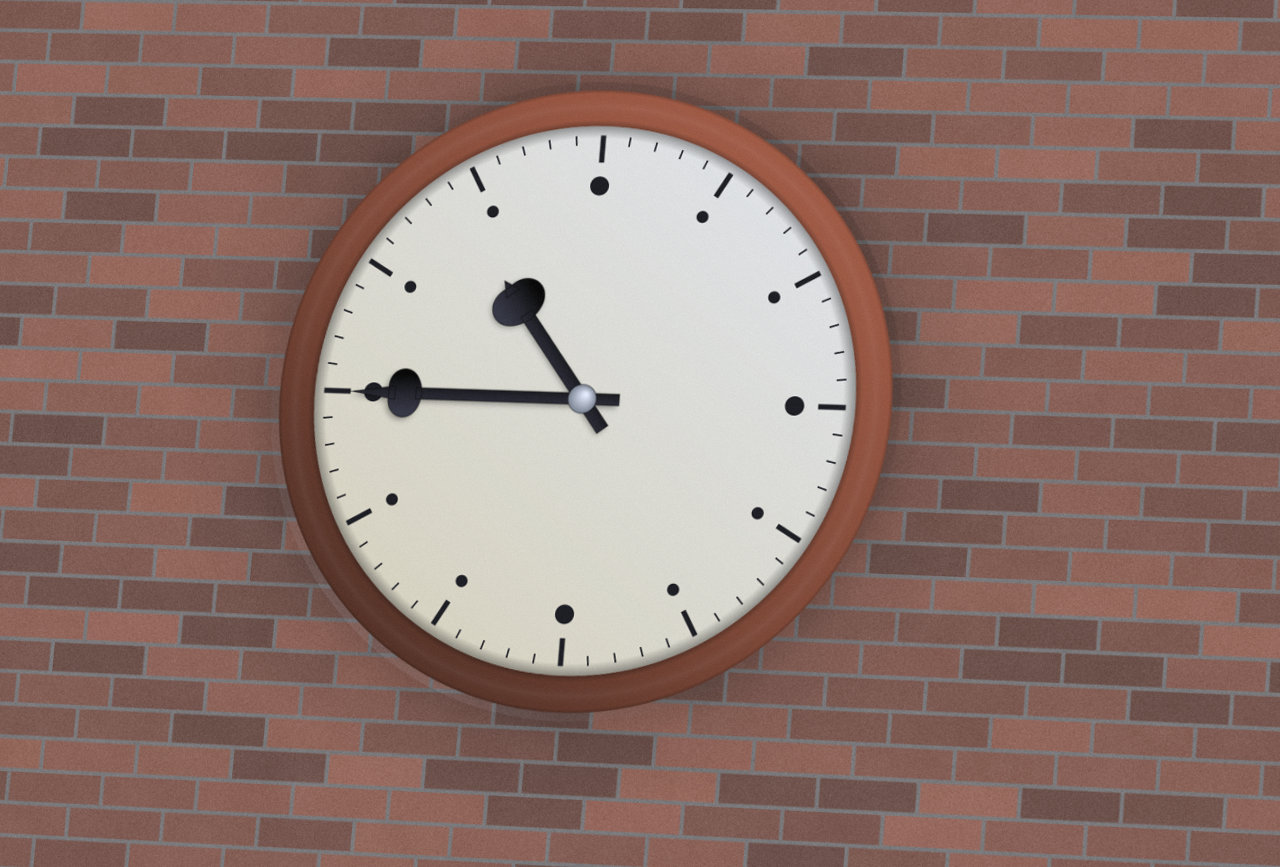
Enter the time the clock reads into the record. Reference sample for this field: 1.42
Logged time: 10.45
